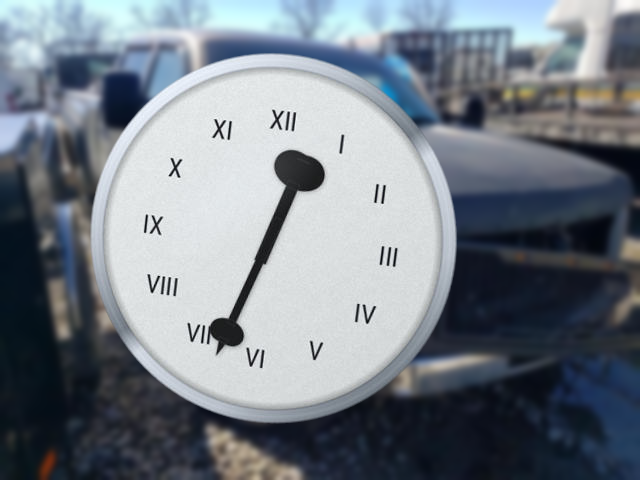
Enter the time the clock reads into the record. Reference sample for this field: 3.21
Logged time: 12.33
